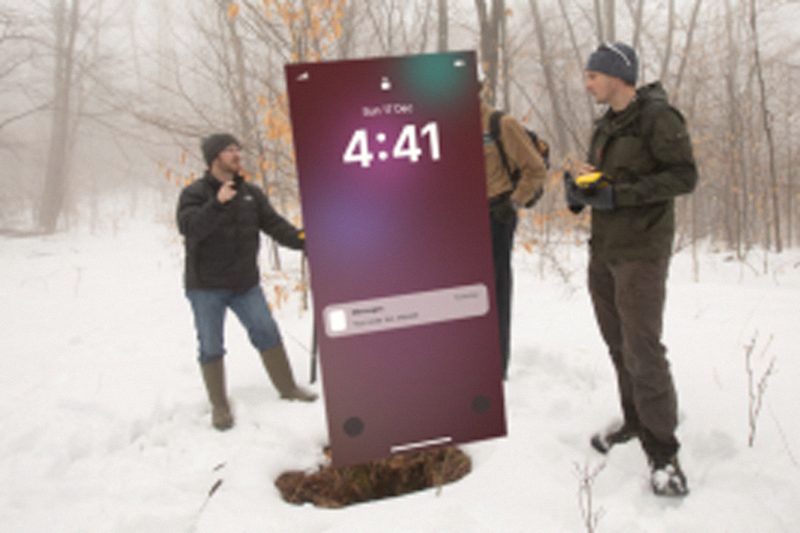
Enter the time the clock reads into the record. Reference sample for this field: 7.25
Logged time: 4.41
